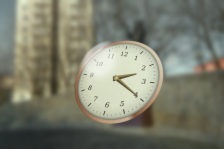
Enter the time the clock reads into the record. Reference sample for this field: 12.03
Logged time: 2.20
